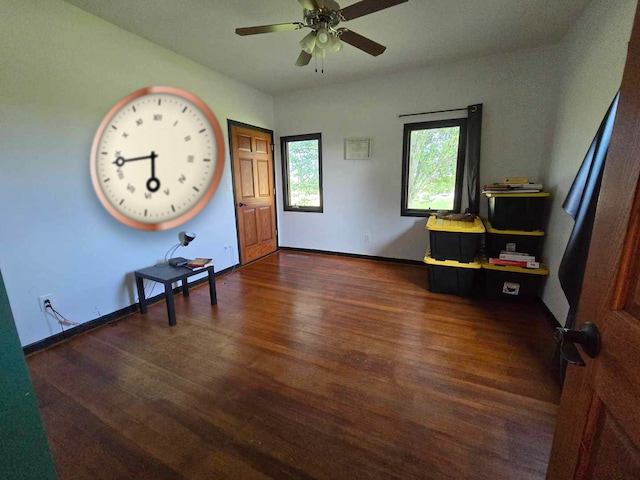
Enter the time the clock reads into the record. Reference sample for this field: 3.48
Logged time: 5.43
